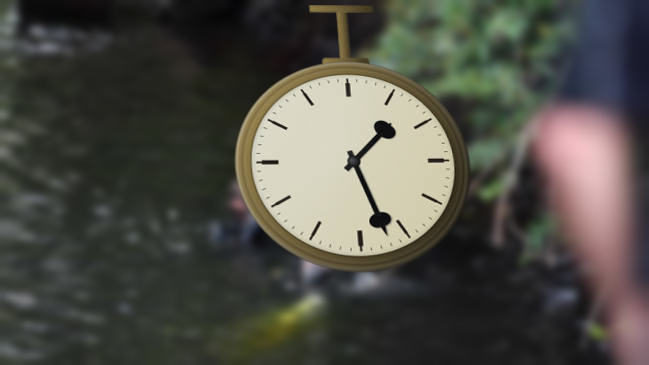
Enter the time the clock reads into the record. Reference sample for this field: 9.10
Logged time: 1.27
